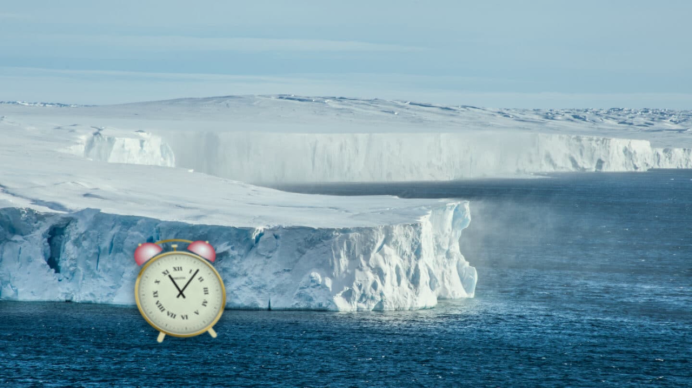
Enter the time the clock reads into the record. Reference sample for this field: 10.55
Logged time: 11.07
